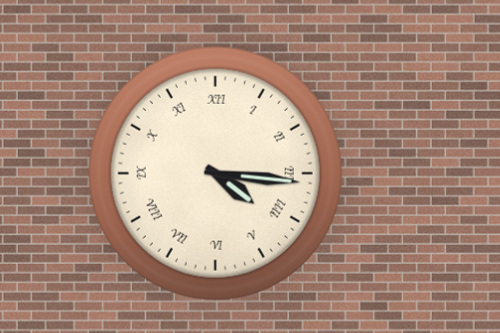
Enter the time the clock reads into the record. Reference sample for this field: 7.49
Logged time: 4.16
